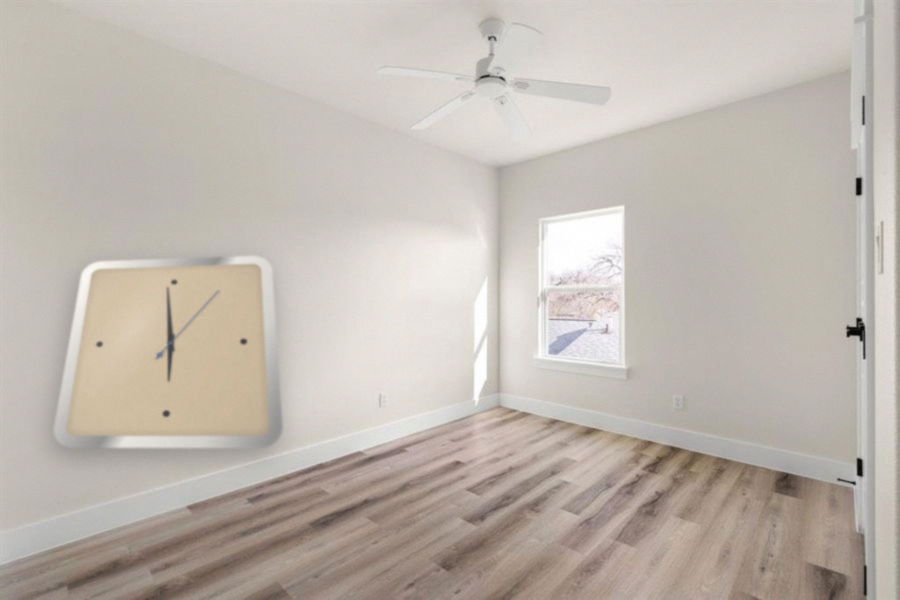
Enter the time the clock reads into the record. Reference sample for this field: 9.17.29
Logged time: 5.59.06
